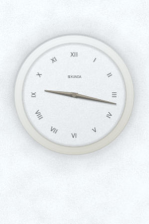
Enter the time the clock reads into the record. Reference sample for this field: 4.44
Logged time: 9.17
